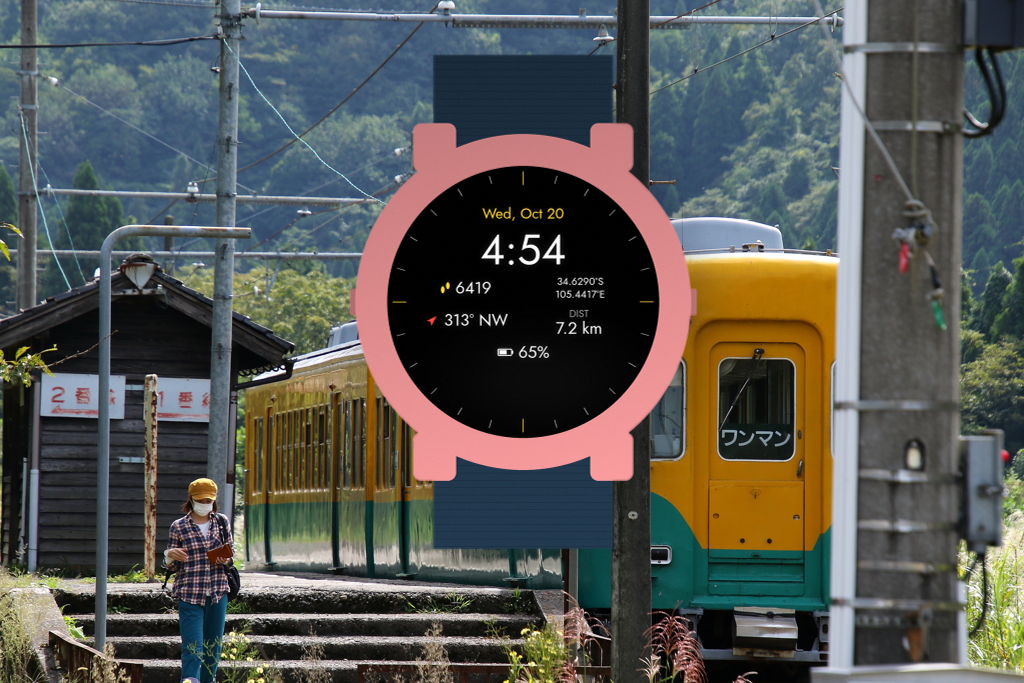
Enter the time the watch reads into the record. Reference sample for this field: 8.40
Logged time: 4.54
